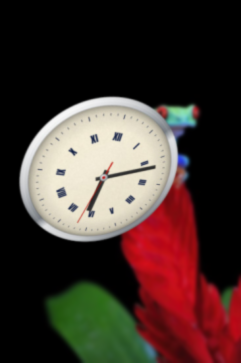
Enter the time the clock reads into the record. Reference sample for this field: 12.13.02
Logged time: 6.11.32
